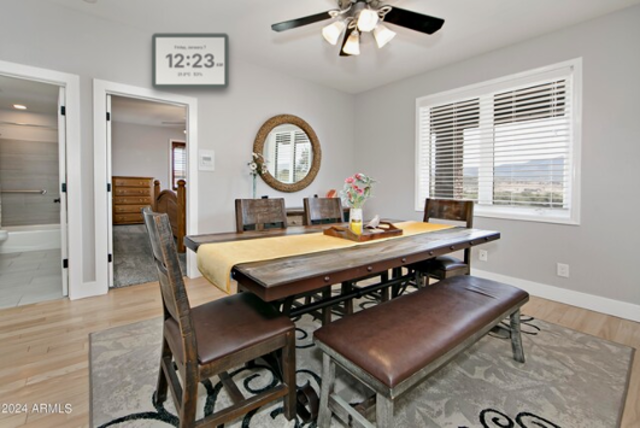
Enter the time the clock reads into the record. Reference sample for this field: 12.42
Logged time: 12.23
